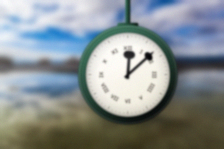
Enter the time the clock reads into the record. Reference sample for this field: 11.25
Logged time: 12.08
